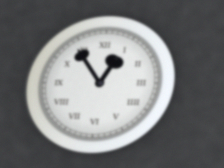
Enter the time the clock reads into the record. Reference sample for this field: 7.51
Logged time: 12.54
